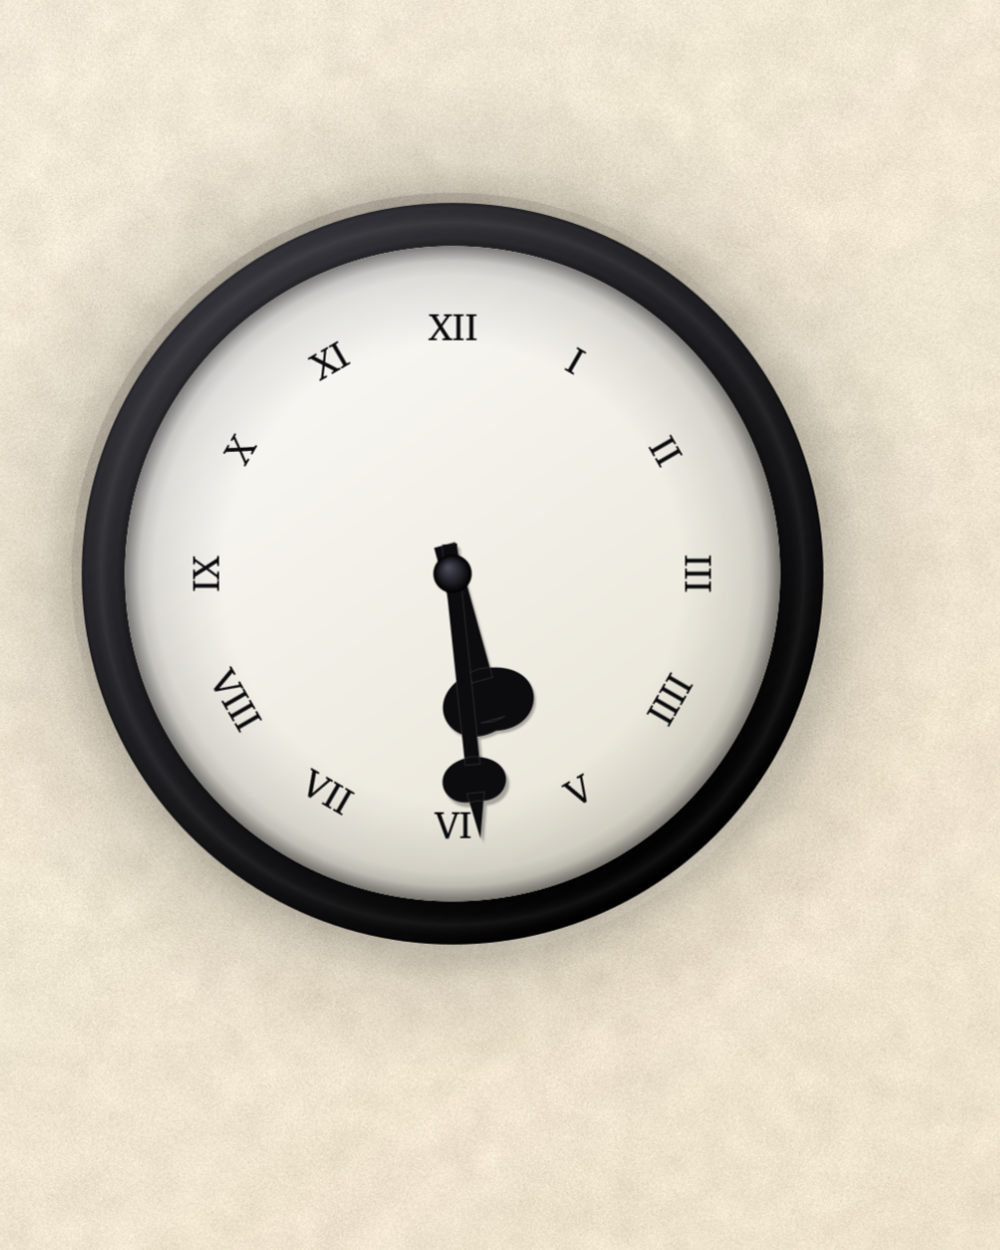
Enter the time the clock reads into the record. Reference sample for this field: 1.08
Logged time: 5.29
